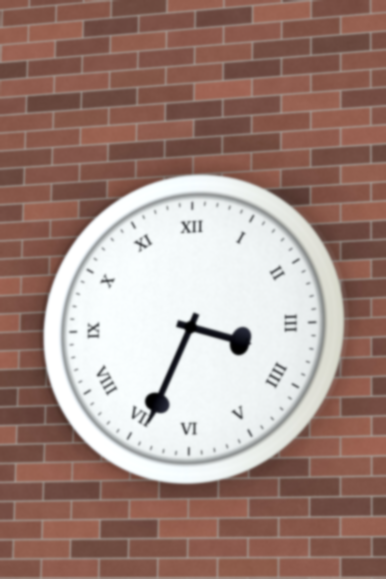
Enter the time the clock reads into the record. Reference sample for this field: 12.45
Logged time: 3.34
